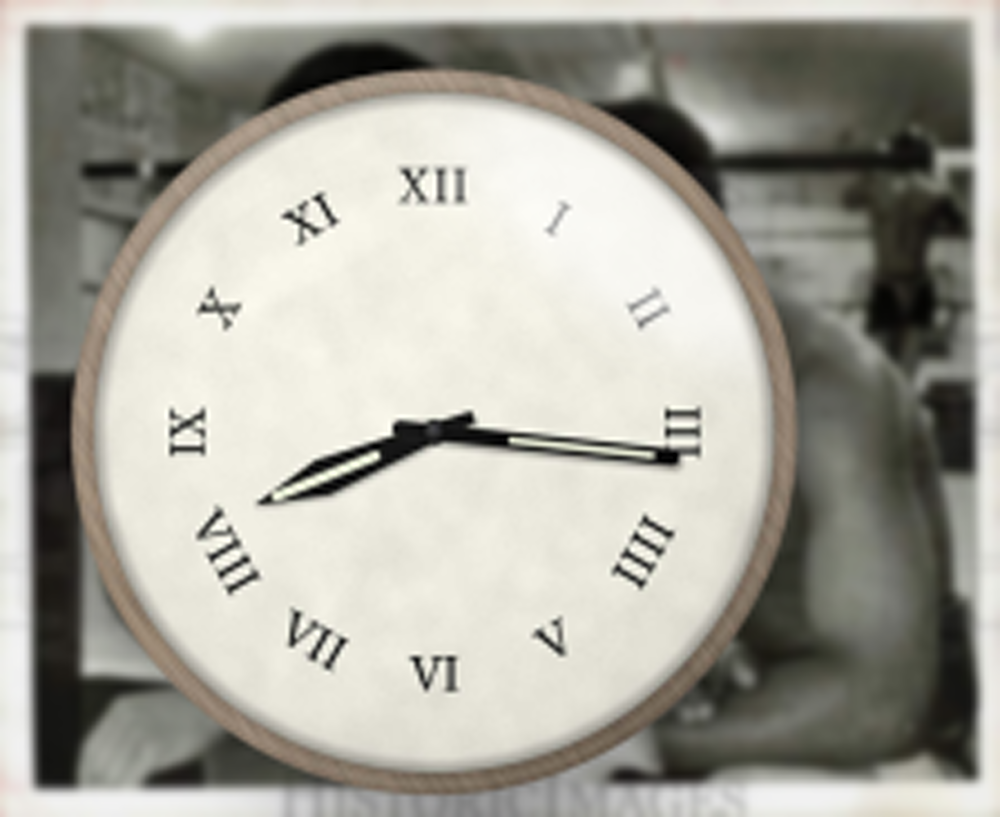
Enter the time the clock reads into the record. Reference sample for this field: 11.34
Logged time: 8.16
